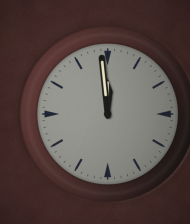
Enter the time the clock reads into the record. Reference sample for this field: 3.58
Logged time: 11.59
